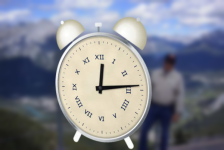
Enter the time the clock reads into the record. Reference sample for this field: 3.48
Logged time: 12.14
